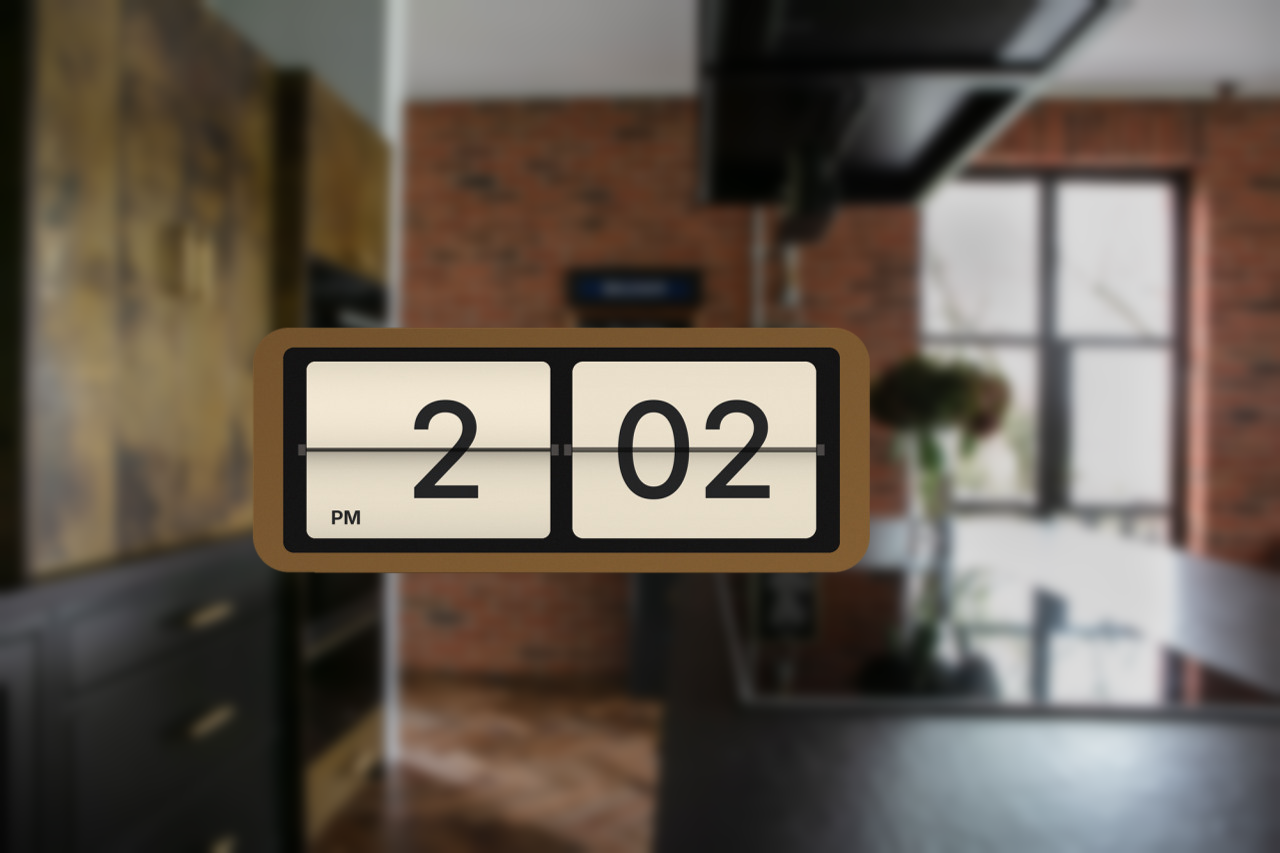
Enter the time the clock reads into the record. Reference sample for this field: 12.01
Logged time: 2.02
